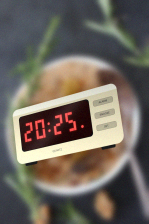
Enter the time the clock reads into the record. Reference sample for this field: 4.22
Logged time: 20.25
